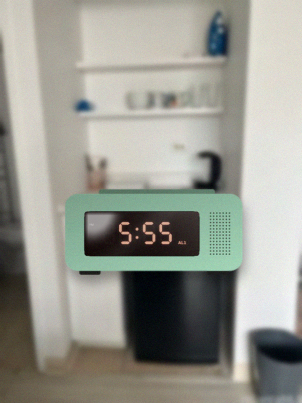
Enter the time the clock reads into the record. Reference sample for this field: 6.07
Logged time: 5.55
